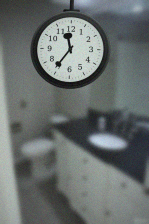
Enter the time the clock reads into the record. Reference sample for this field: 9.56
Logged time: 11.36
